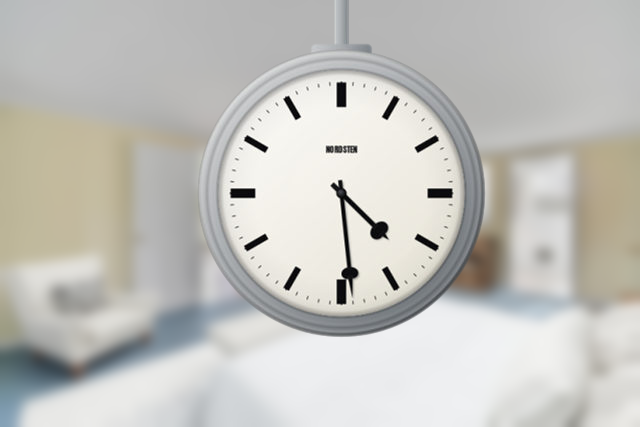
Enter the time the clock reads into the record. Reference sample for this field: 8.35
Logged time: 4.29
